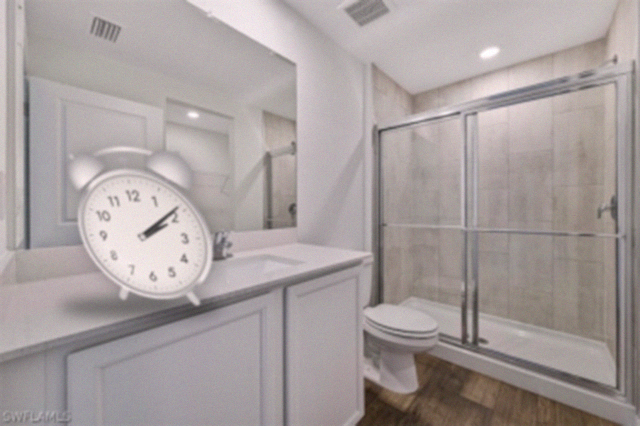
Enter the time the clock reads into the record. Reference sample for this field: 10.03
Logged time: 2.09
